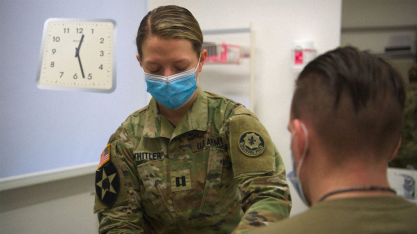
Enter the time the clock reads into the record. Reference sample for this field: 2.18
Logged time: 12.27
